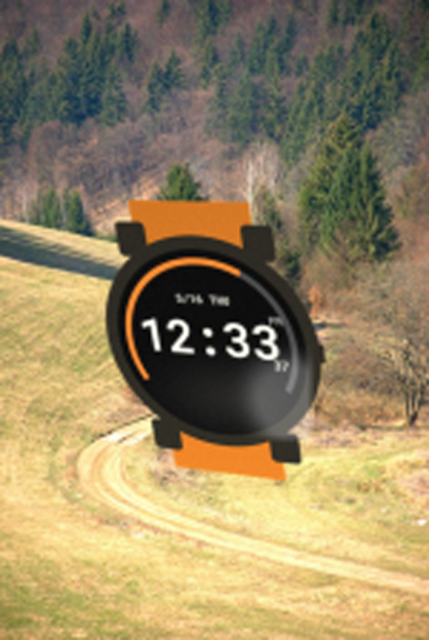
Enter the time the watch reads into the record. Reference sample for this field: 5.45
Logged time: 12.33
